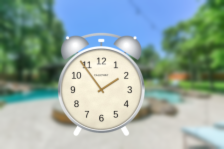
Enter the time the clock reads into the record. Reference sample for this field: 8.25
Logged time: 1.54
